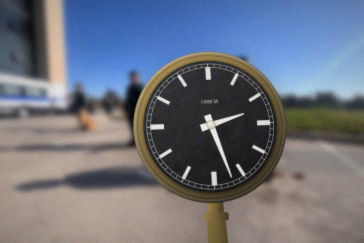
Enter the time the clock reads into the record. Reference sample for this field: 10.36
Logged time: 2.27
